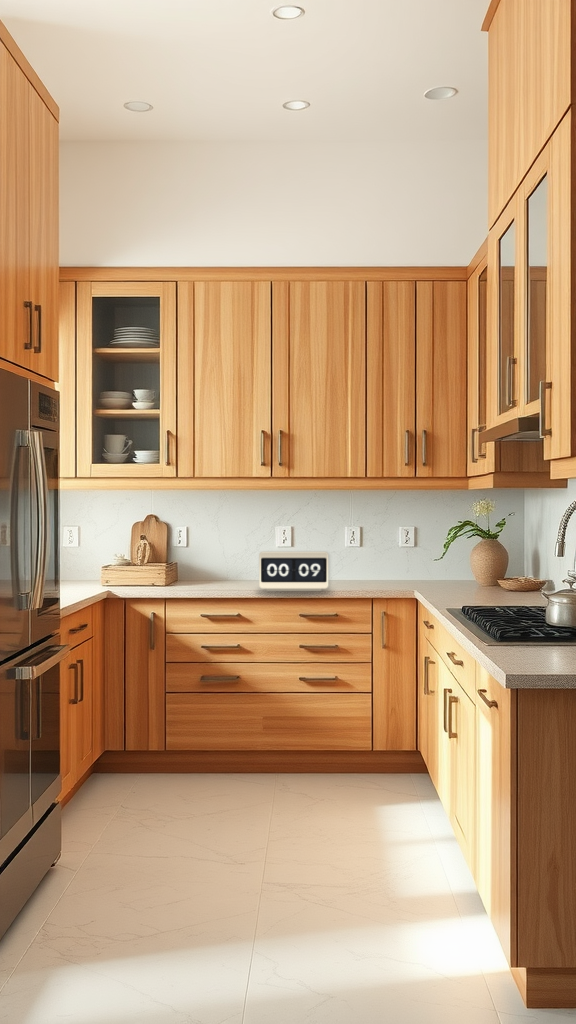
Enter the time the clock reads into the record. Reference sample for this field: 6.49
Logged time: 0.09
